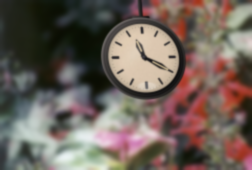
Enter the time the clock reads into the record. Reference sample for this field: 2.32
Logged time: 11.20
